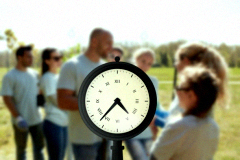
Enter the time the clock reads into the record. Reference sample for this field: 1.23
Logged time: 4.37
